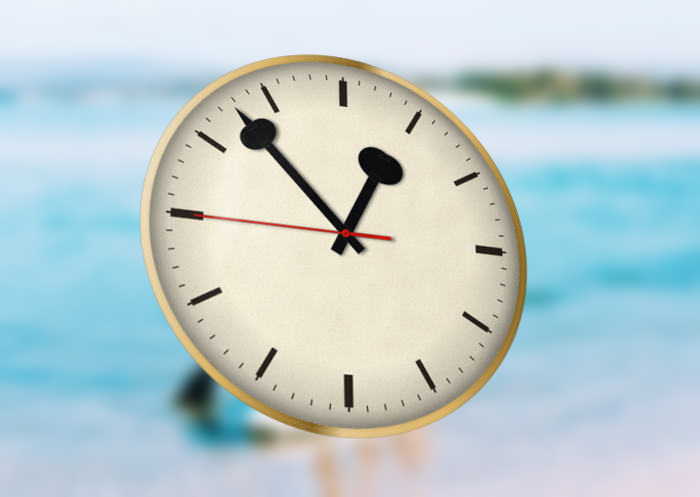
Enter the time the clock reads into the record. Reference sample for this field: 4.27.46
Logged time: 12.52.45
